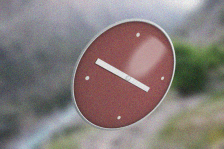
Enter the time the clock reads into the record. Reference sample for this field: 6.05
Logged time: 3.49
